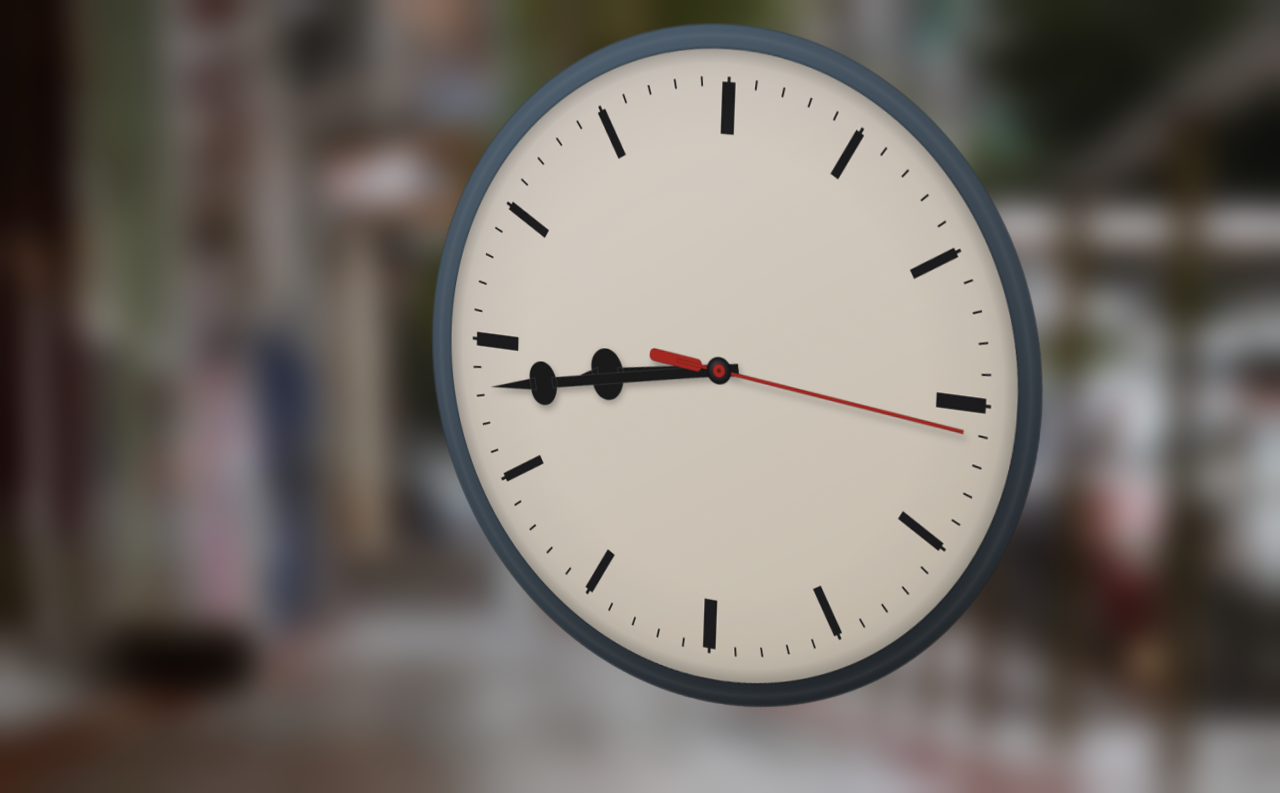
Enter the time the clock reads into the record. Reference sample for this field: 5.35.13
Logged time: 8.43.16
